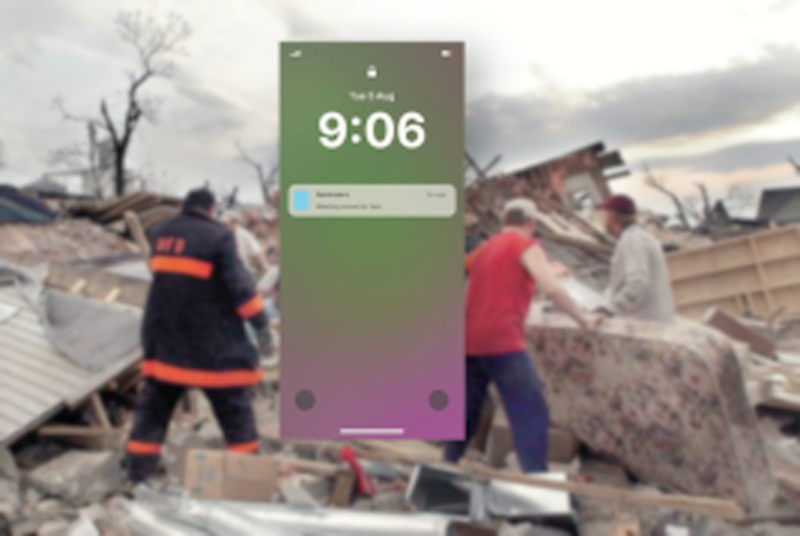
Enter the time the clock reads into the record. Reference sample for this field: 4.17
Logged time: 9.06
